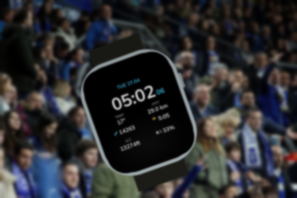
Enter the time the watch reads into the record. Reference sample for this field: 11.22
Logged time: 5.02
